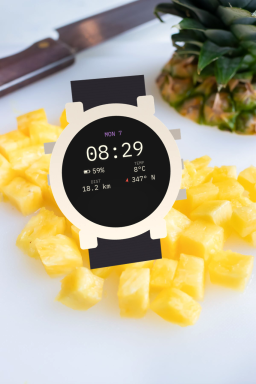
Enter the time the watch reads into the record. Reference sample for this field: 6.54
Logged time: 8.29
